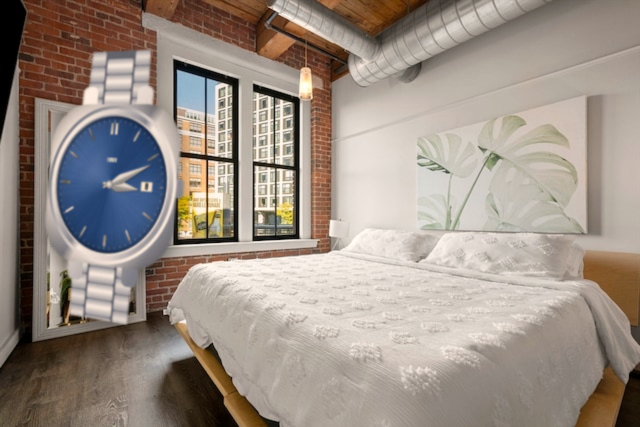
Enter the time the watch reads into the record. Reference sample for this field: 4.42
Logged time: 3.11
